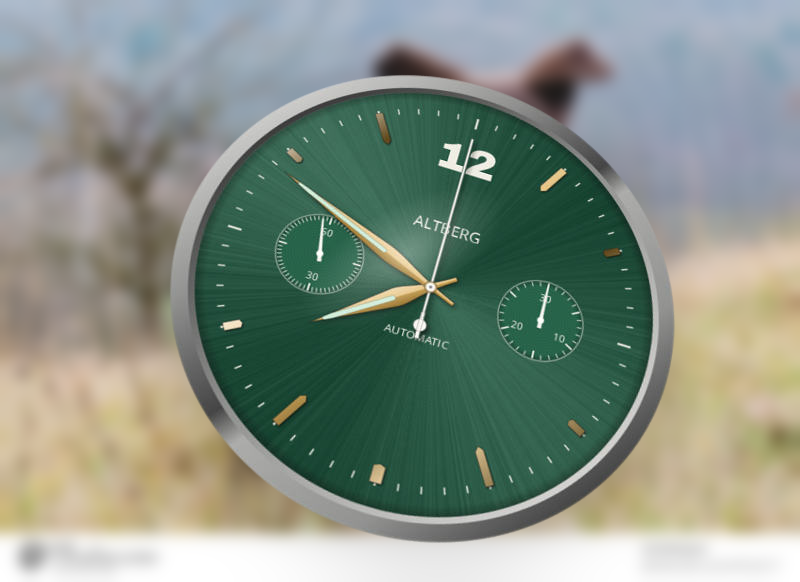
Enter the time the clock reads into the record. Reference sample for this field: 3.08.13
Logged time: 7.48.58
